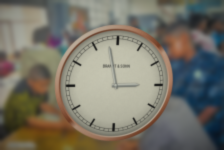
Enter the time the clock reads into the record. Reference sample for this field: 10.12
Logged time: 2.58
